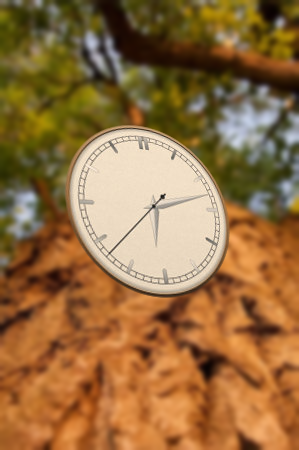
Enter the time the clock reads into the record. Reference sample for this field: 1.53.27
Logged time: 6.12.38
